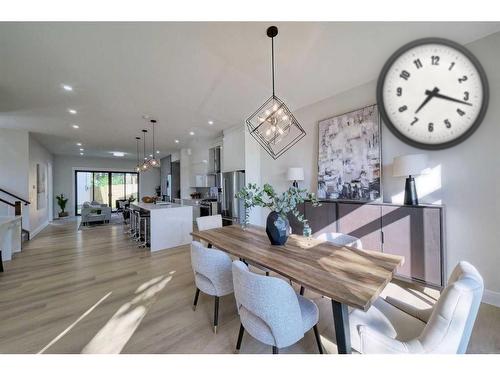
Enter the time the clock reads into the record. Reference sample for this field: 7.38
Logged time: 7.17
